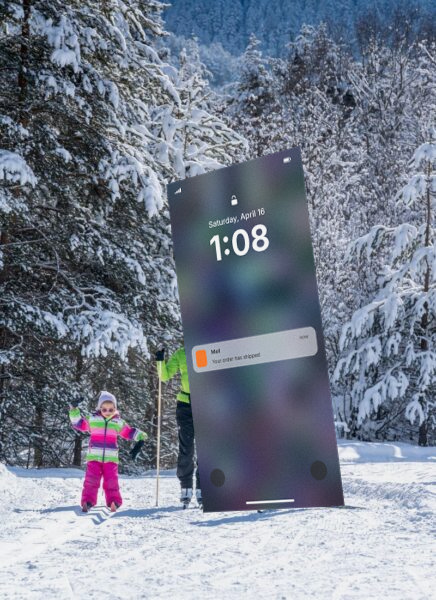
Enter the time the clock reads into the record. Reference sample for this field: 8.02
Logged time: 1.08
